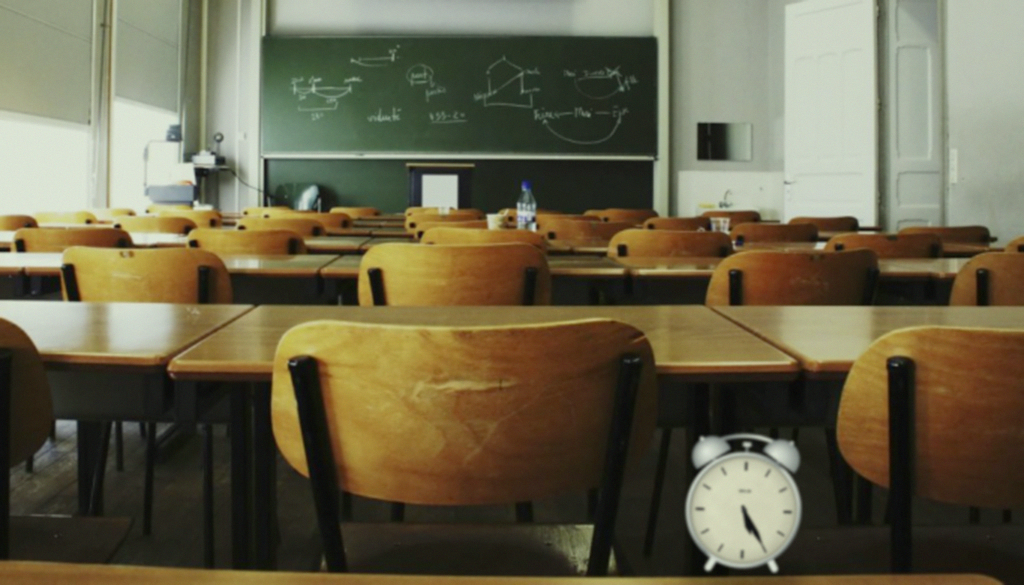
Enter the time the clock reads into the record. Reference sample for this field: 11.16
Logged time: 5.25
